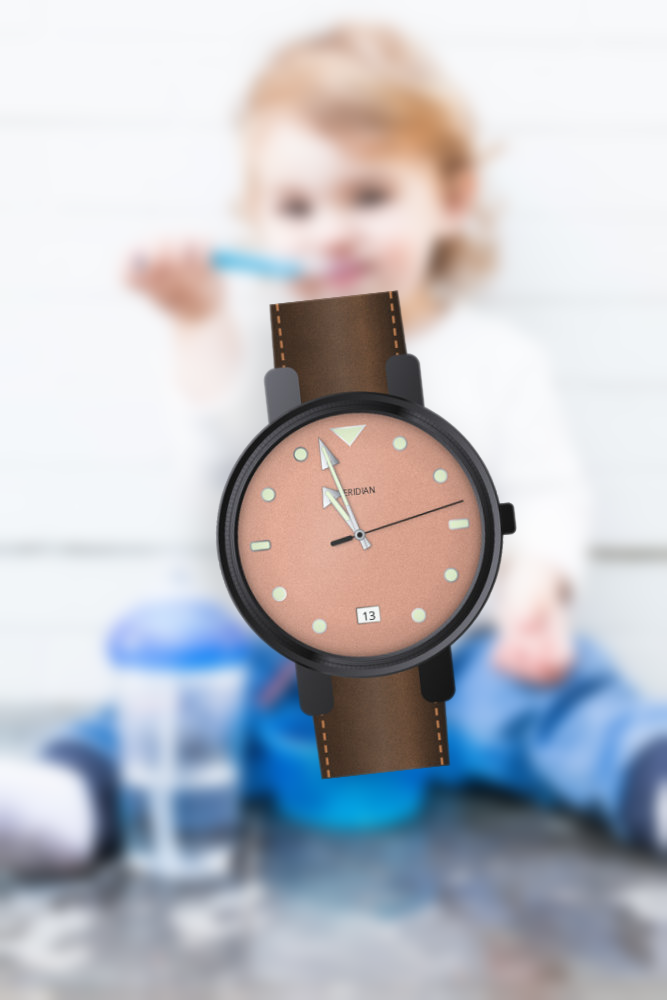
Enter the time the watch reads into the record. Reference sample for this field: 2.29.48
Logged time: 10.57.13
